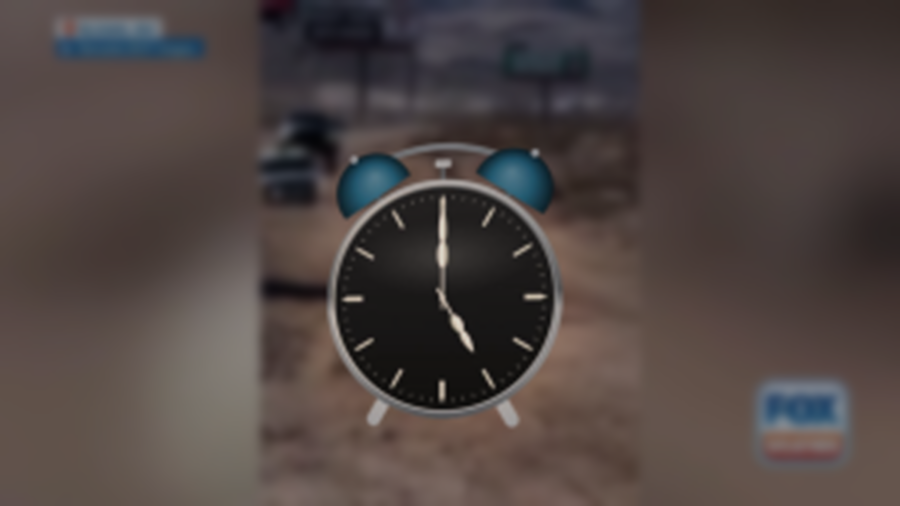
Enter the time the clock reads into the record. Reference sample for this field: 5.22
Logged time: 5.00
